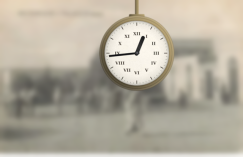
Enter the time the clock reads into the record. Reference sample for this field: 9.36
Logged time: 12.44
